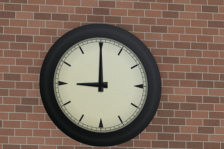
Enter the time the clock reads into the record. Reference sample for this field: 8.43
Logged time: 9.00
